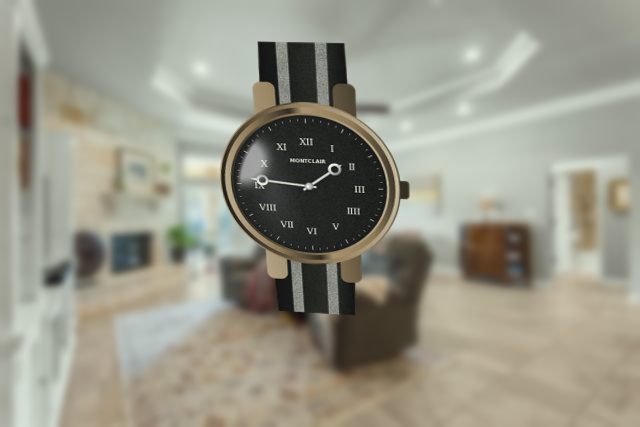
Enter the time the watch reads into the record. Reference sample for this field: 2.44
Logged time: 1.46
